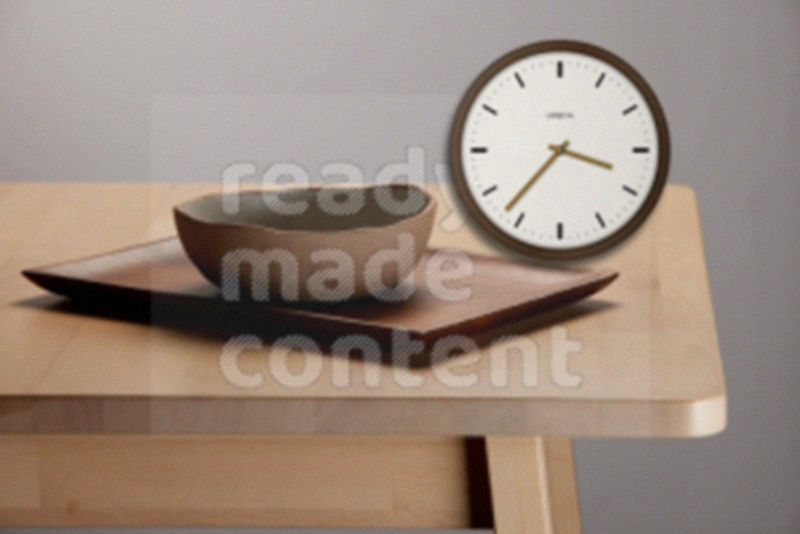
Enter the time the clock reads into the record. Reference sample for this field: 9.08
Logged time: 3.37
